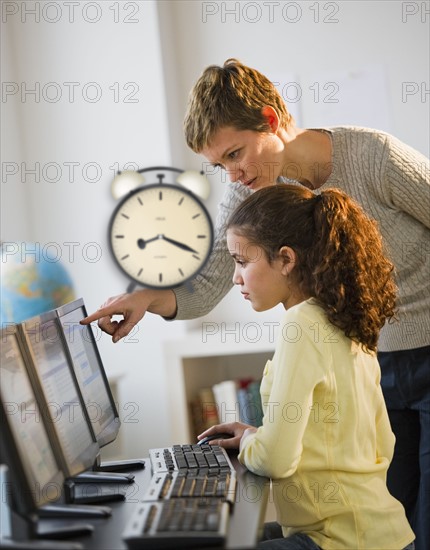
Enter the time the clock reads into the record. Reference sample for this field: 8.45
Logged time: 8.19
